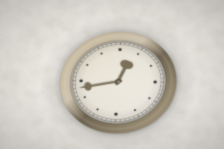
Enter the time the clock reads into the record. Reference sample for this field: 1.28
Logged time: 12.43
